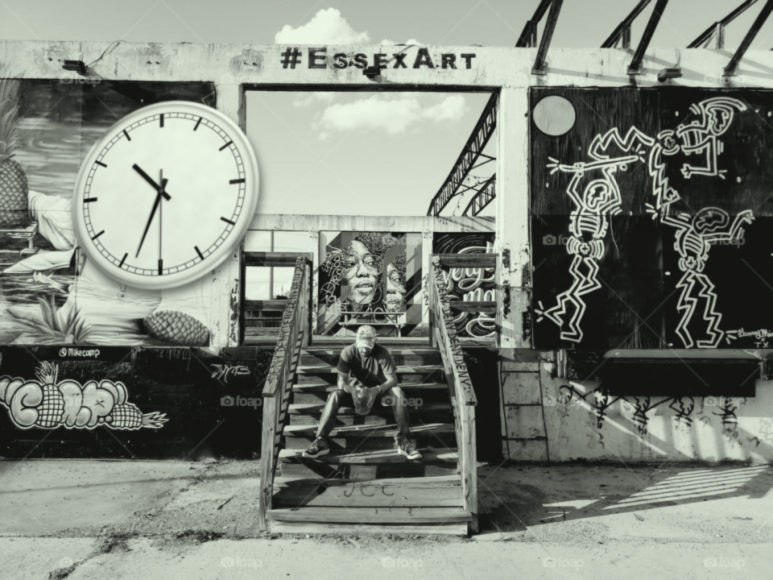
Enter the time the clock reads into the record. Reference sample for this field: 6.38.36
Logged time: 10.33.30
